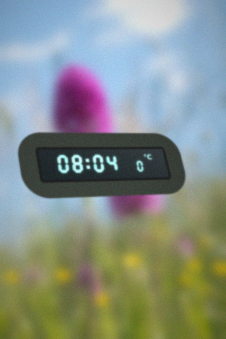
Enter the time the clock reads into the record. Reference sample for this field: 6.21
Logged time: 8.04
